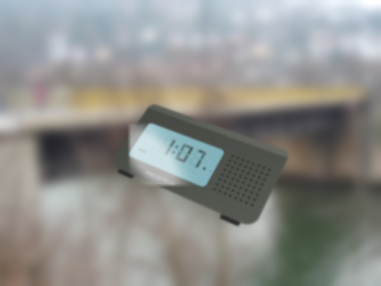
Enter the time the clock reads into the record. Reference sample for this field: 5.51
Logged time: 1.07
